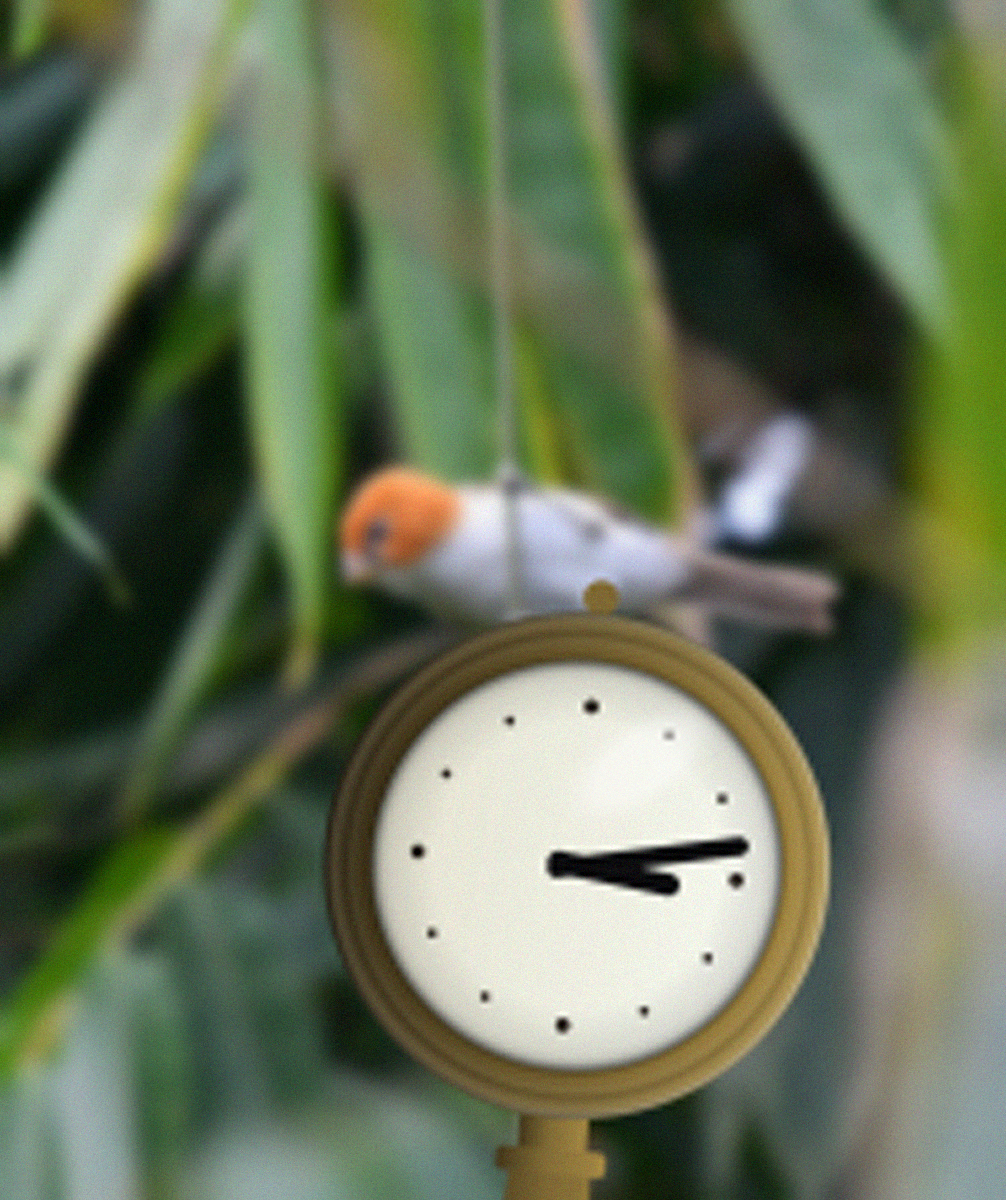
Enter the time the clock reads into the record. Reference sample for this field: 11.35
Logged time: 3.13
